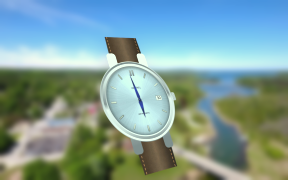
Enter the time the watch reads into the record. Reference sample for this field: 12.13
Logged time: 5.59
